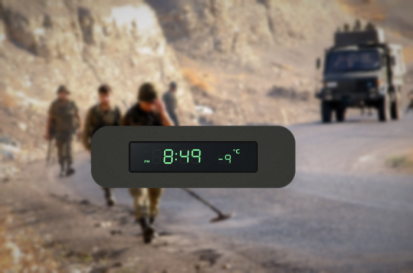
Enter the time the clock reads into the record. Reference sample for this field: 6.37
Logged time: 8.49
